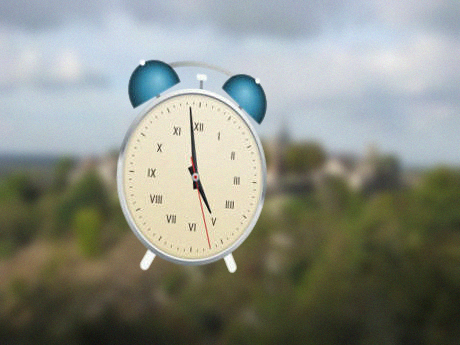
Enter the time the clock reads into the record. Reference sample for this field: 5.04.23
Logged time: 4.58.27
